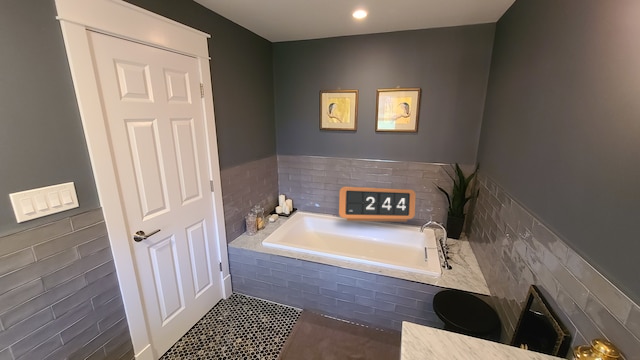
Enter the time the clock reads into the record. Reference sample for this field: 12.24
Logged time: 2.44
